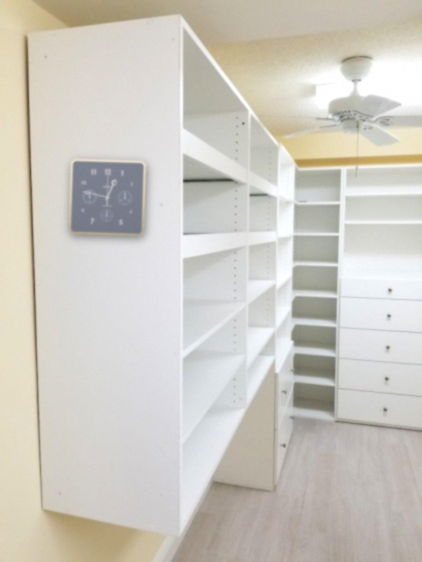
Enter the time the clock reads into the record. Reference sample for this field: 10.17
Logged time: 12.47
